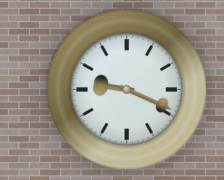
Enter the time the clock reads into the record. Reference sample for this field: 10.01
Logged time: 9.19
